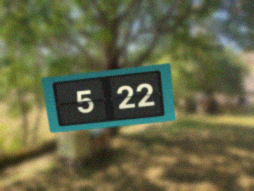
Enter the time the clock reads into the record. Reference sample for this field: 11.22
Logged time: 5.22
